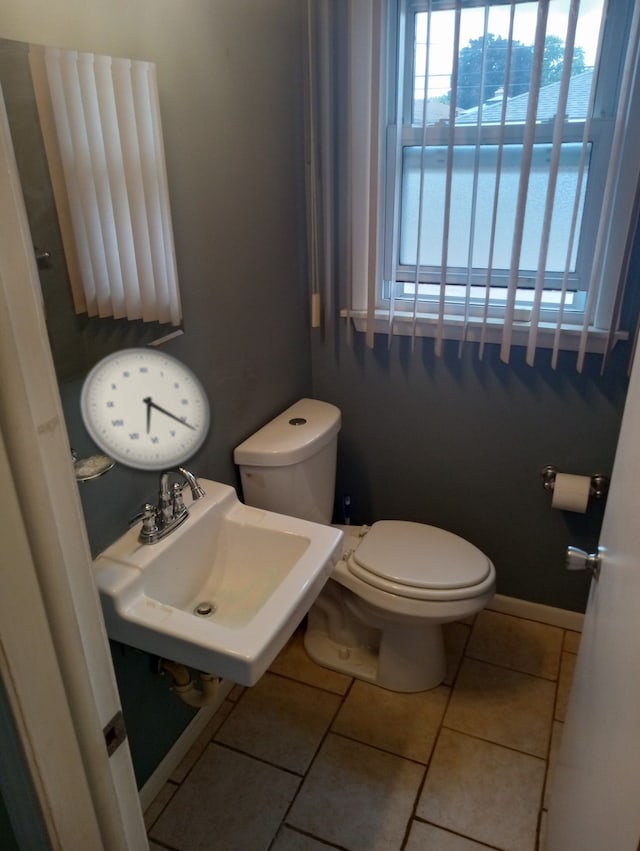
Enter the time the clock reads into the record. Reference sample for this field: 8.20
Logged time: 6.21
